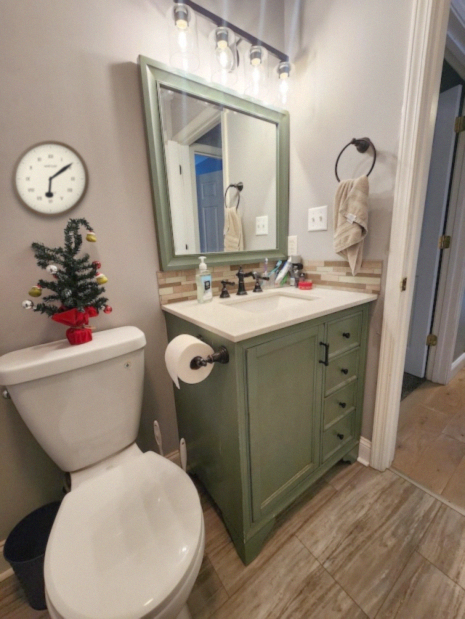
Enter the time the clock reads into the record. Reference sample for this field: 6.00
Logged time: 6.09
